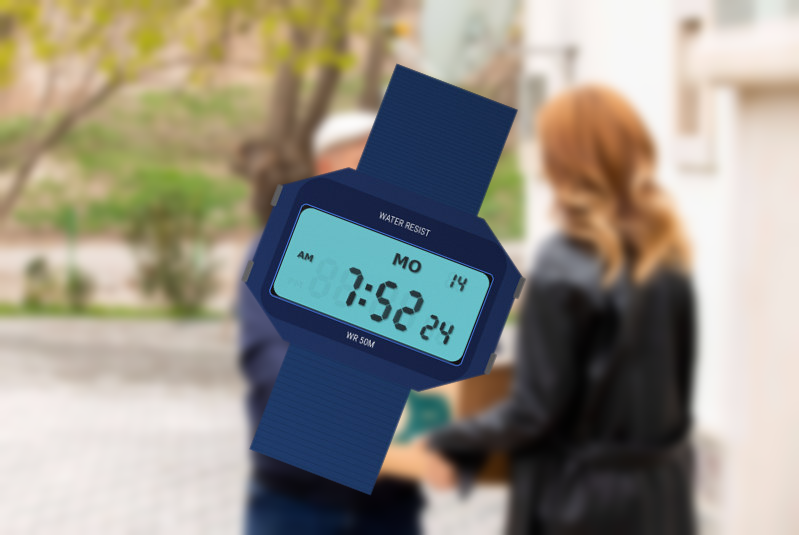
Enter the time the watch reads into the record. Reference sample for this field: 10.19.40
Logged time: 7.52.24
